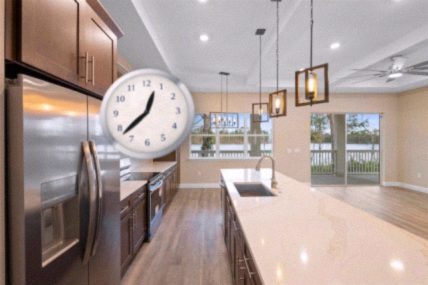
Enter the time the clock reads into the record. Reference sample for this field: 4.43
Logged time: 12.38
